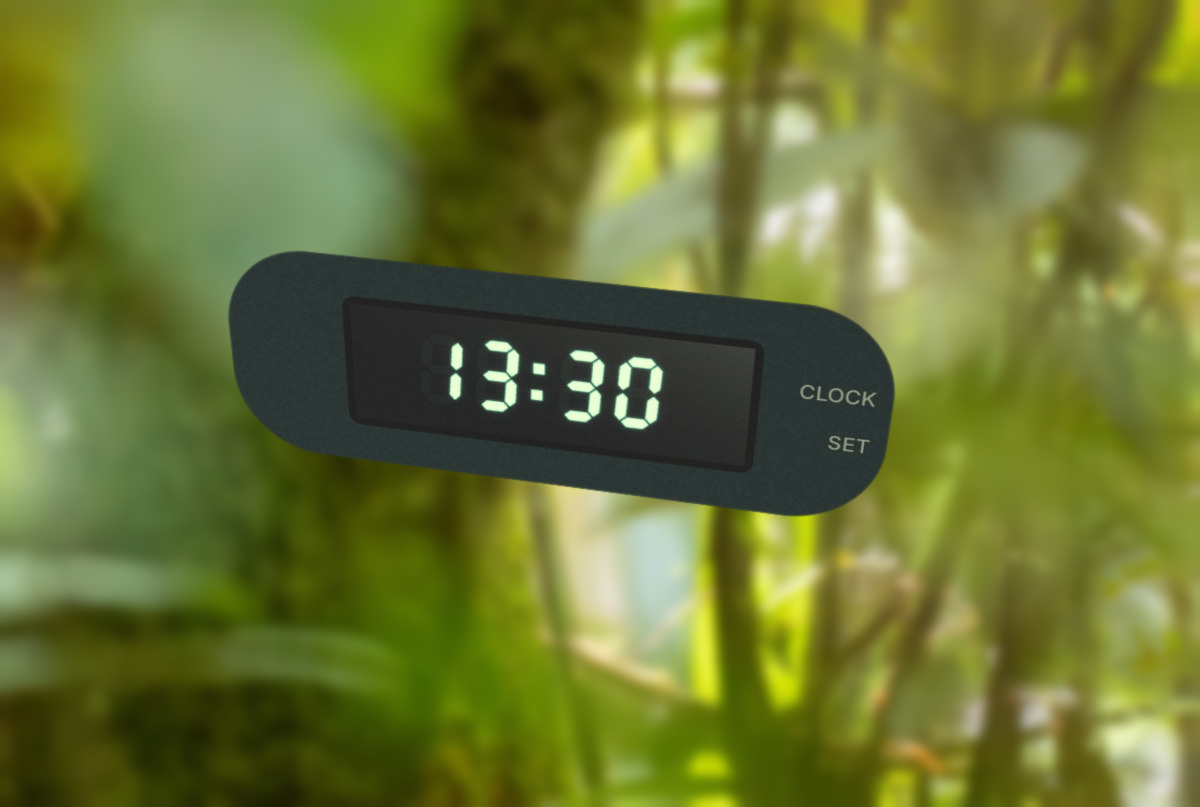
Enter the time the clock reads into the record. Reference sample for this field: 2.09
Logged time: 13.30
